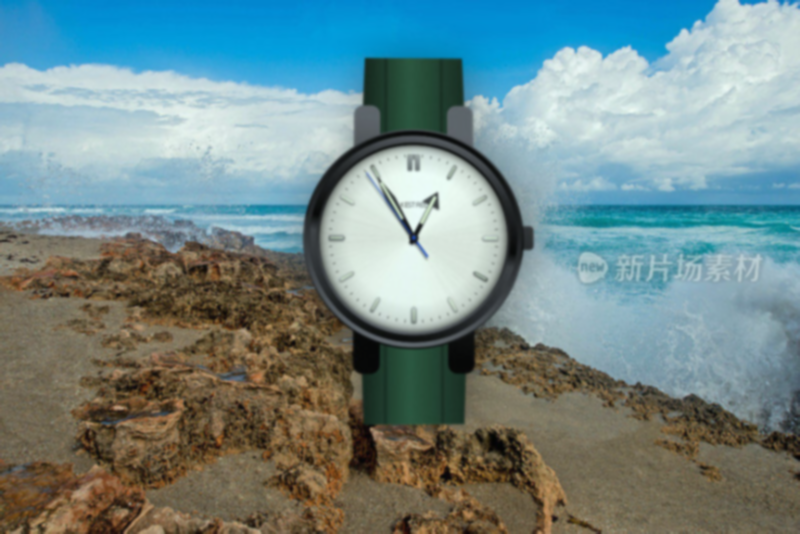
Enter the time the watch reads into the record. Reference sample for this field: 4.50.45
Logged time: 12.54.54
